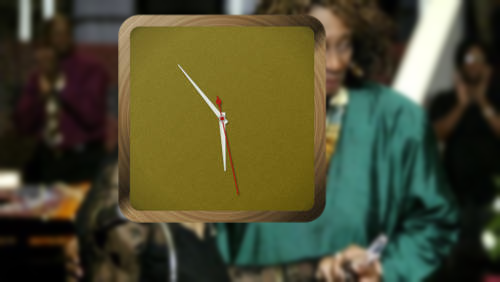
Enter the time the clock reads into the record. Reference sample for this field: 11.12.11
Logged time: 5.53.28
